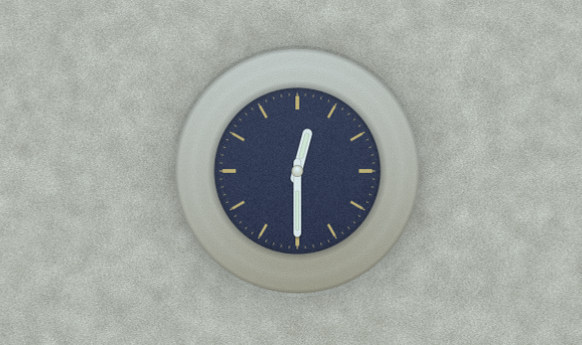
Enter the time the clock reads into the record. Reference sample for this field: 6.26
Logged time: 12.30
